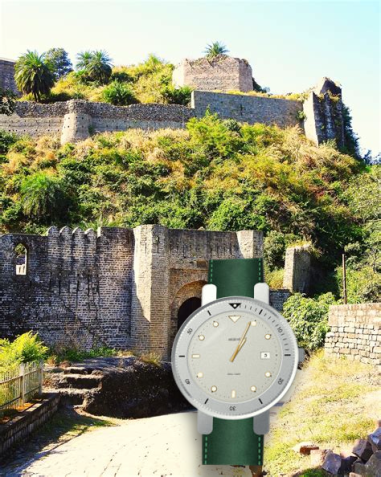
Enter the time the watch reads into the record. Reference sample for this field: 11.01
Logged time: 1.04
